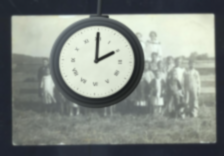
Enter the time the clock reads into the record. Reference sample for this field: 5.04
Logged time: 2.00
